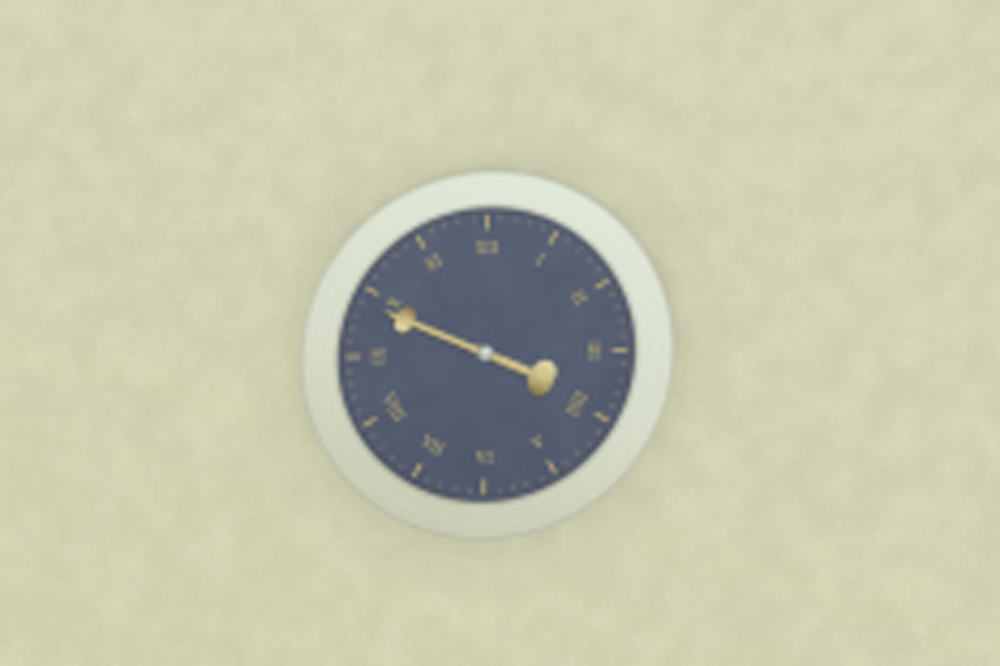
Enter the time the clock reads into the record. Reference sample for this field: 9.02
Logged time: 3.49
